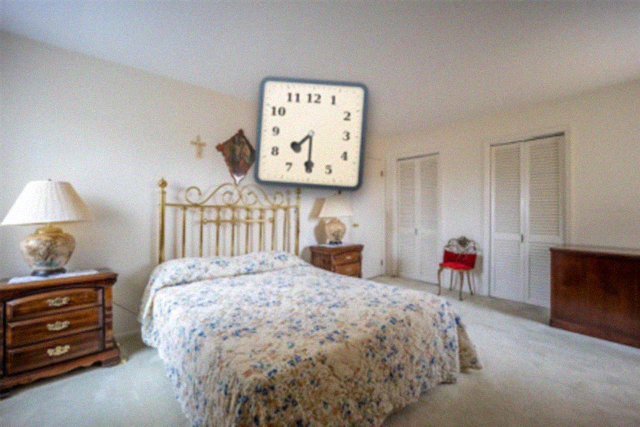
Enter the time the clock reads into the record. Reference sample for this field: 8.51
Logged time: 7.30
